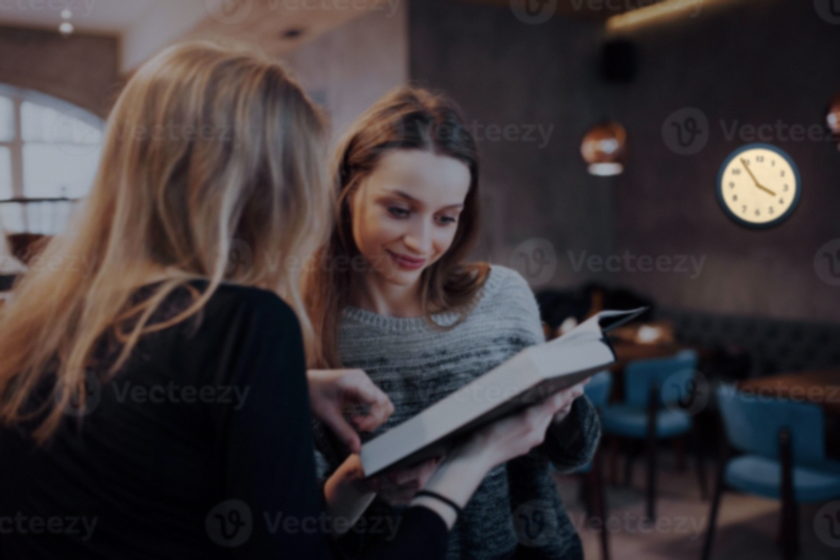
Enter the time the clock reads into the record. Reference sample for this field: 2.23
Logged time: 3.54
